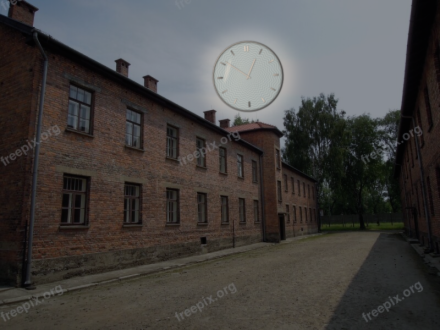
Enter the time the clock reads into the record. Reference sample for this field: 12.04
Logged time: 12.51
